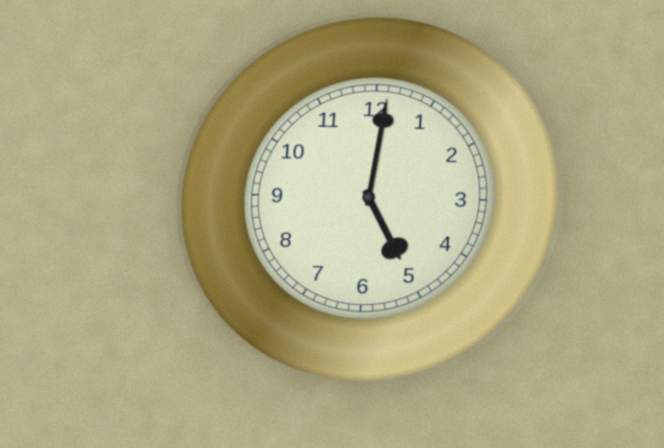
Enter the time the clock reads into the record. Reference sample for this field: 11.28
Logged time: 5.01
